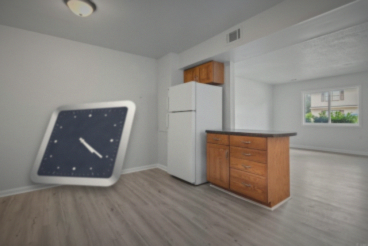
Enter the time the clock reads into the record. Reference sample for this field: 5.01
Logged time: 4.21
